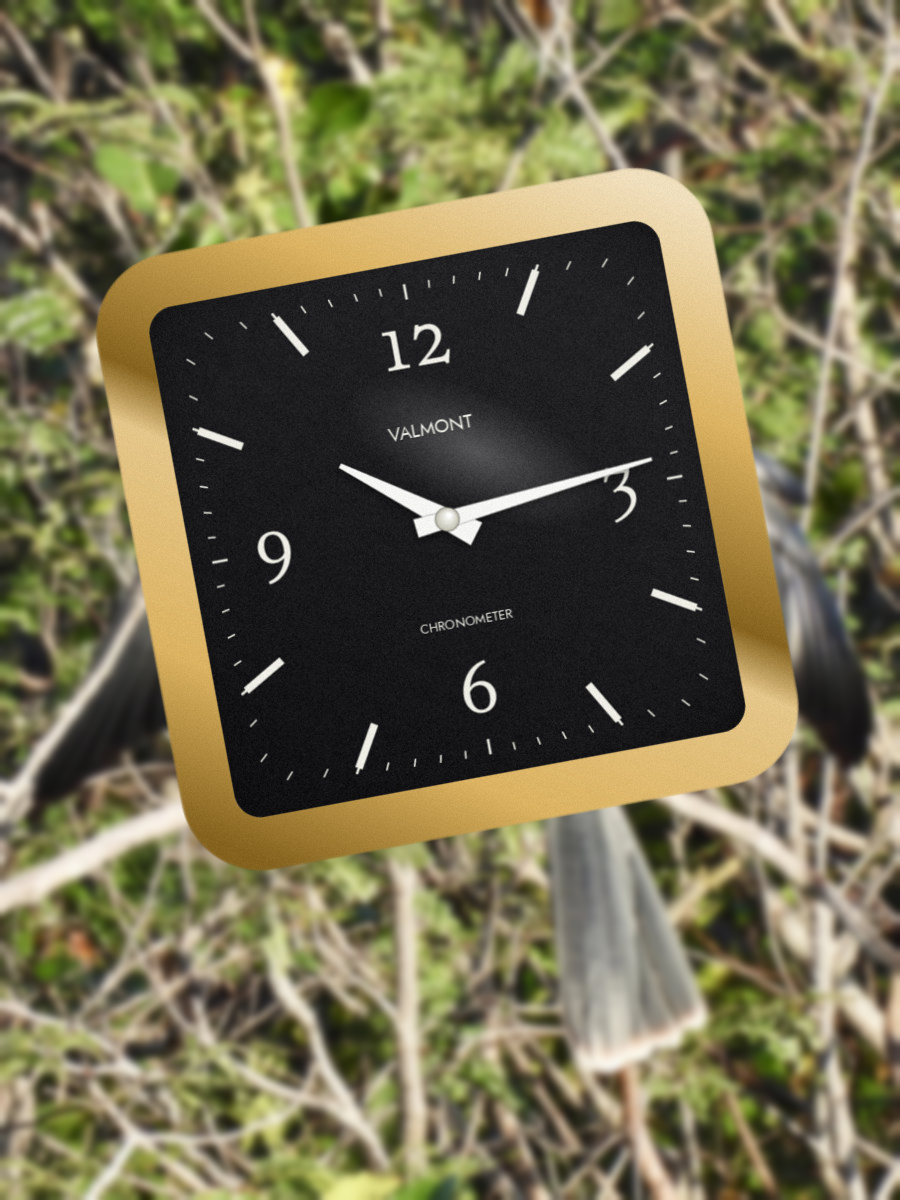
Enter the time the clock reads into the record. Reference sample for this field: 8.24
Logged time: 10.14
